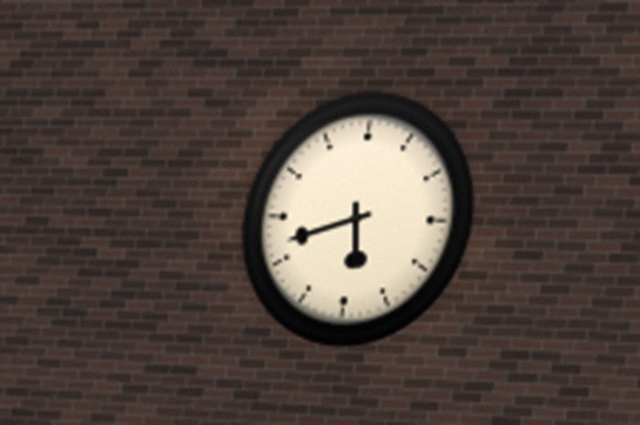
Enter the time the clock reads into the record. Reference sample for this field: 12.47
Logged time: 5.42
